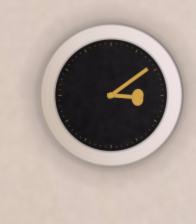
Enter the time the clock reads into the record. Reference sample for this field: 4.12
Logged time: 3.09
